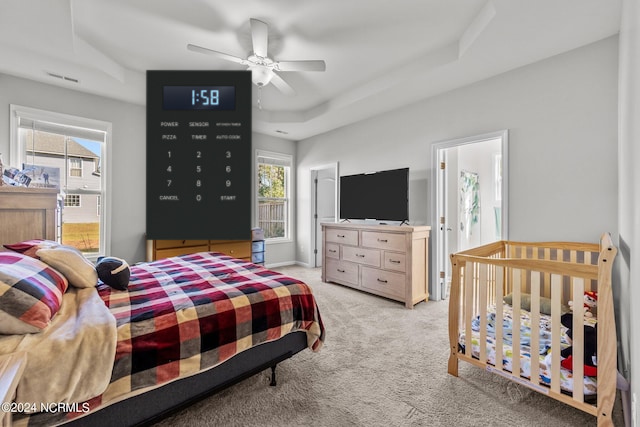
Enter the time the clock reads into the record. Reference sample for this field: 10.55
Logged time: 1.58
